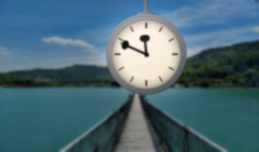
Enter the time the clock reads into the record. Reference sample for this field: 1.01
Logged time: 11.49
